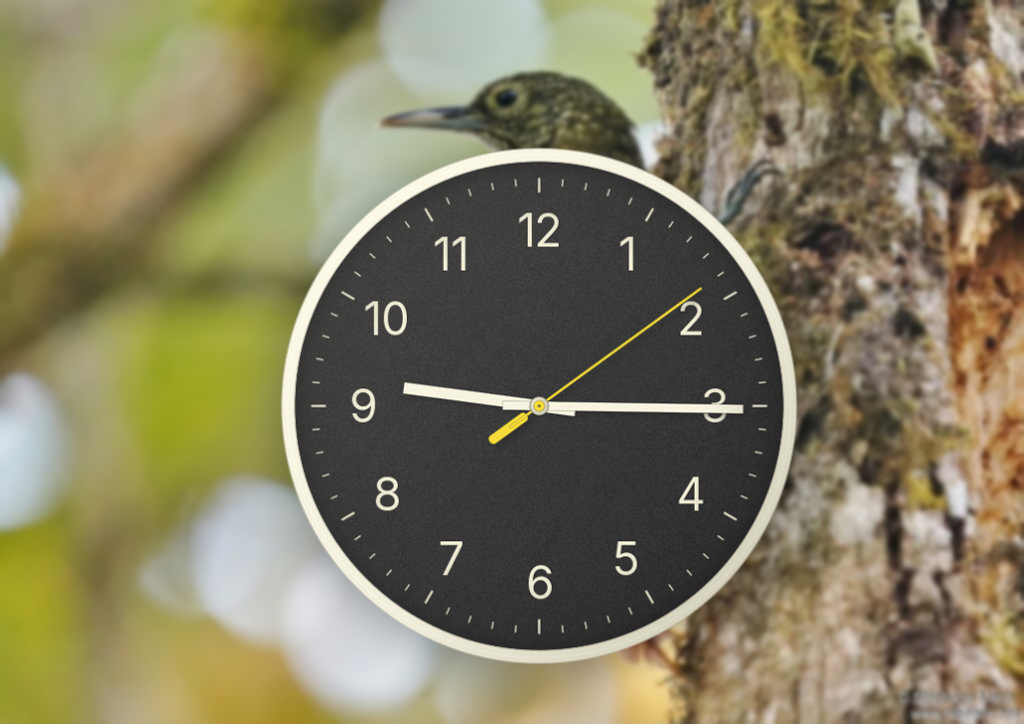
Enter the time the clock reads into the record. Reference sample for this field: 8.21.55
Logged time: 9.15.09
